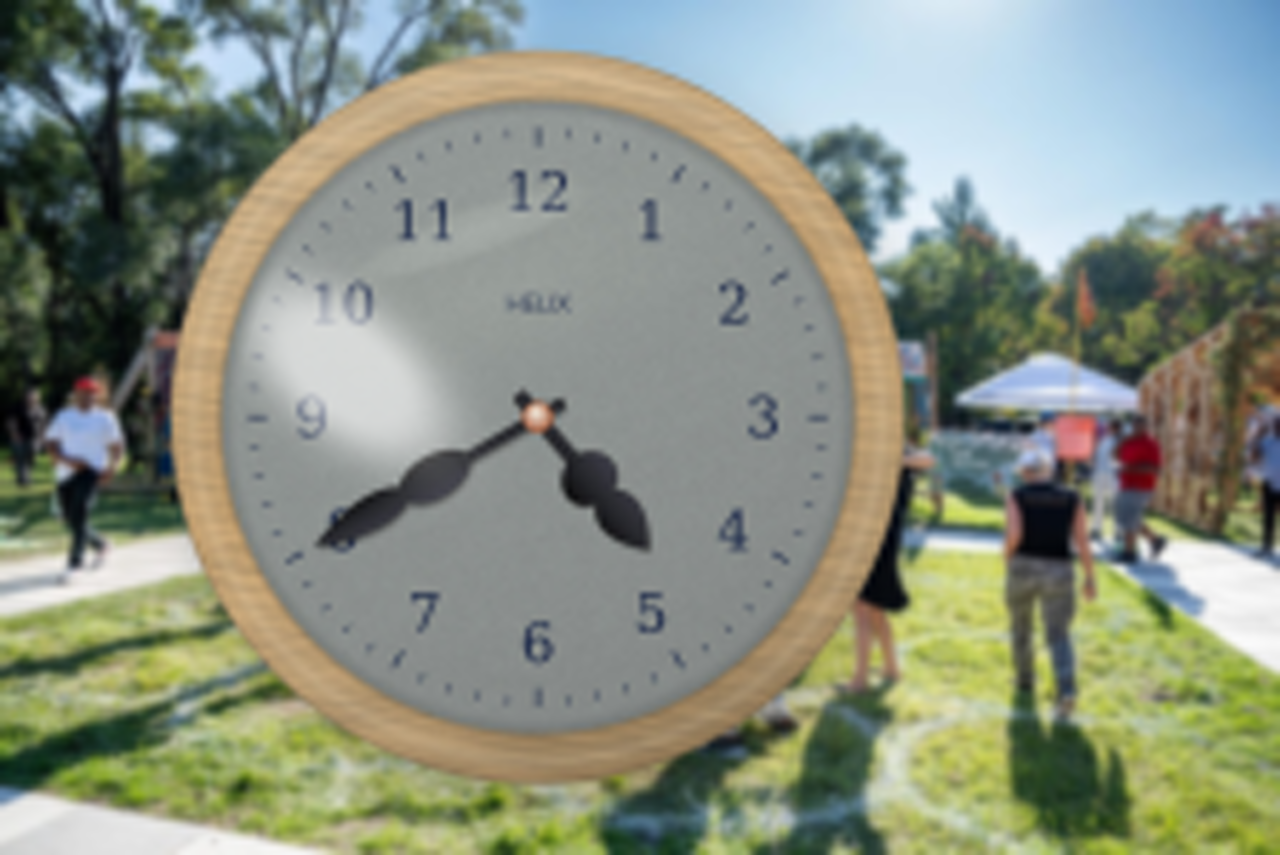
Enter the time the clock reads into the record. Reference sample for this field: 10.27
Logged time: 4.40
